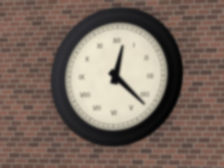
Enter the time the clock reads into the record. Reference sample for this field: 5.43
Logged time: 12.22
